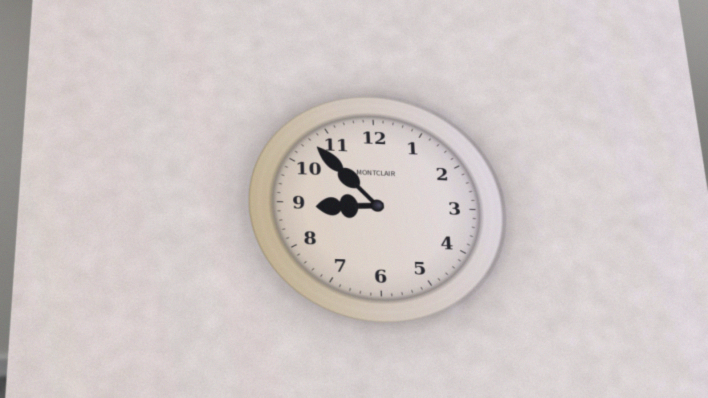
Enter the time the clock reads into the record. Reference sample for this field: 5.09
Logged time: 8.53
